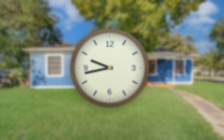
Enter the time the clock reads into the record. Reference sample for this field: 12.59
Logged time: 9.43
